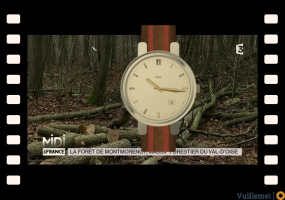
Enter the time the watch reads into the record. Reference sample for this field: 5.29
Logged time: 10.16
